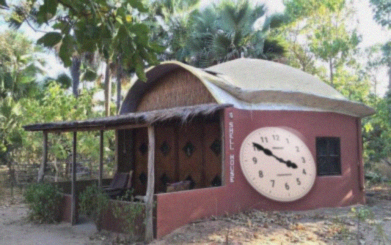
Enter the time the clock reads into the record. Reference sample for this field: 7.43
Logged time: 3.51
